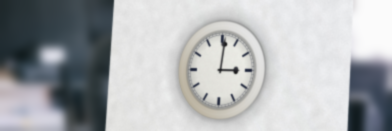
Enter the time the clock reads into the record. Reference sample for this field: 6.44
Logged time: 3.01
